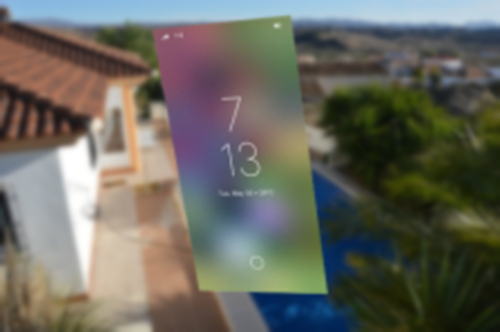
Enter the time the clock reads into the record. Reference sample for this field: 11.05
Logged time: 7.13
